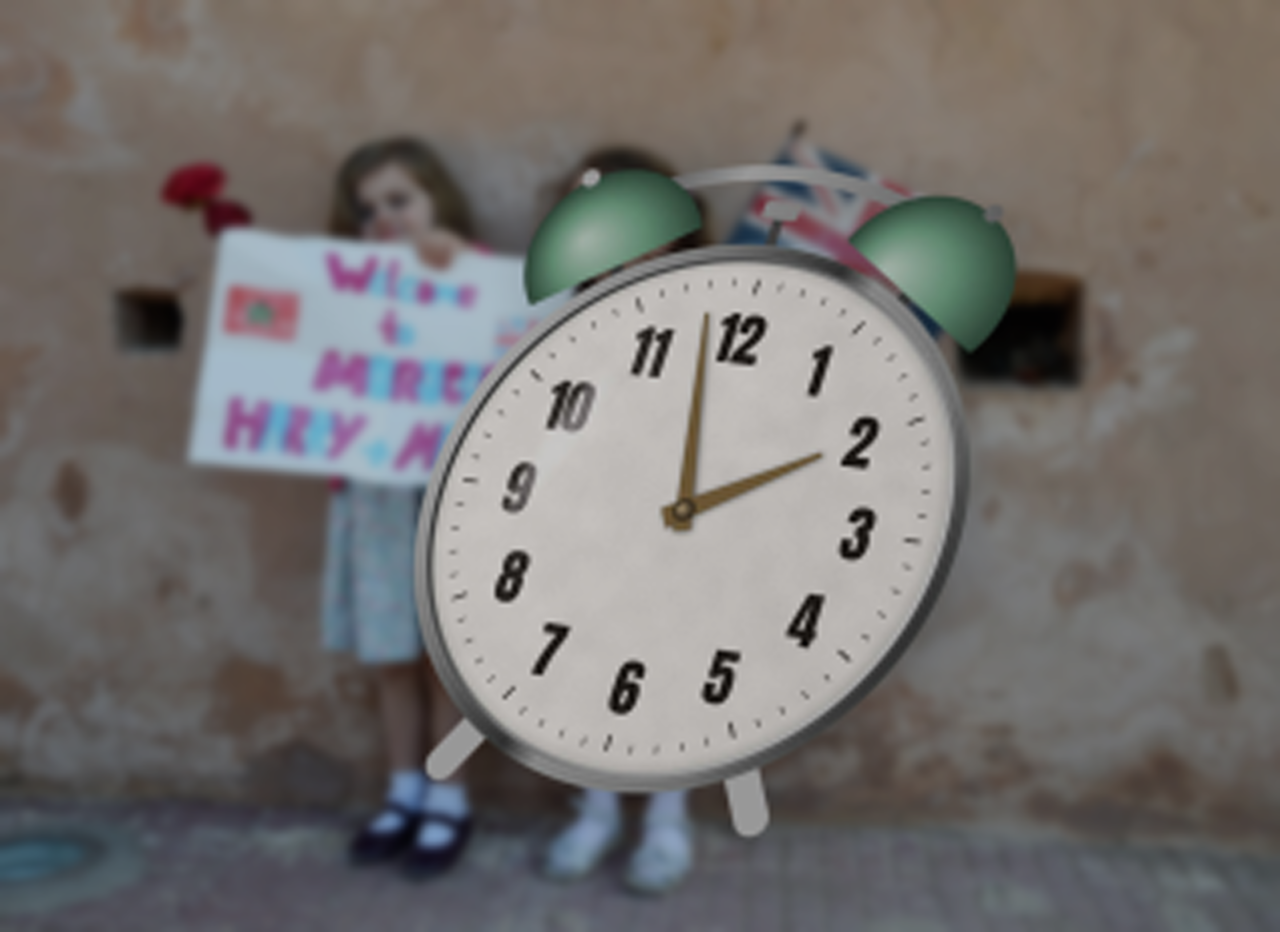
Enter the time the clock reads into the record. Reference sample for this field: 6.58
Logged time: 1.58
